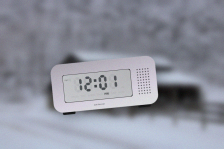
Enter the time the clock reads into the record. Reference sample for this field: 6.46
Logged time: 12.01
